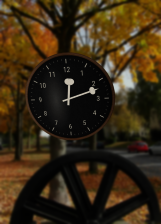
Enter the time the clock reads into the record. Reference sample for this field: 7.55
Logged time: 12.12
